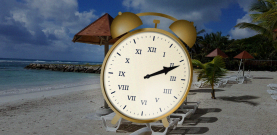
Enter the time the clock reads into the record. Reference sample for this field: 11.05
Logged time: 2.11
